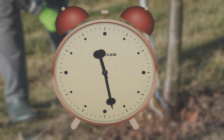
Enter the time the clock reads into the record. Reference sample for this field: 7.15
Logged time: 11.28
